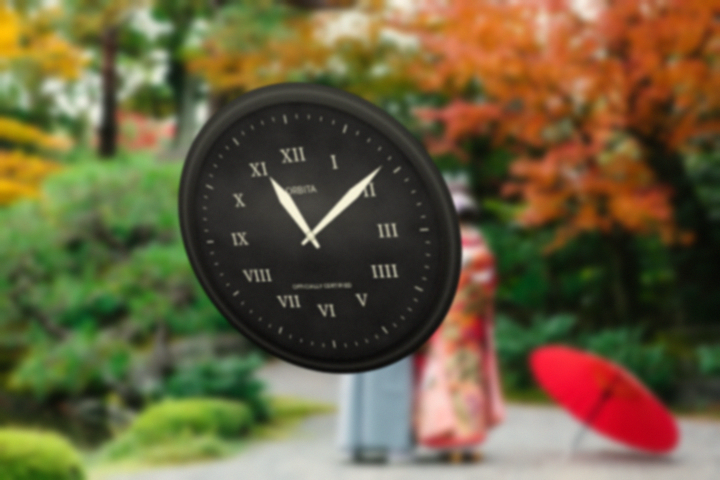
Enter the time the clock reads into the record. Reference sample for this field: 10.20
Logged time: 11.09
